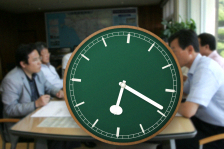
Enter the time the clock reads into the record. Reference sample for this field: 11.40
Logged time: 6.19
